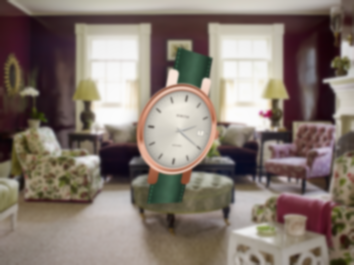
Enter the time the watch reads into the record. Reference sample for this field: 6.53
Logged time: 2.20
